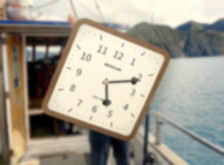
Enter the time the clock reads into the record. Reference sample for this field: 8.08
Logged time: 5.11
